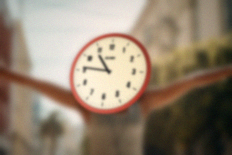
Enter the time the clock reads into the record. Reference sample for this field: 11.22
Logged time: 10.46
